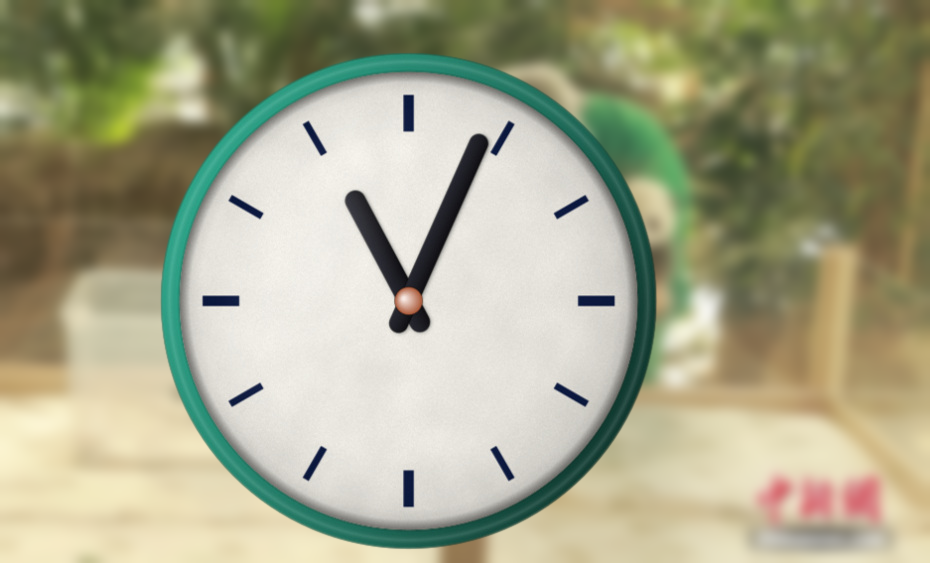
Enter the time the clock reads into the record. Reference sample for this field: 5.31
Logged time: 11.04
